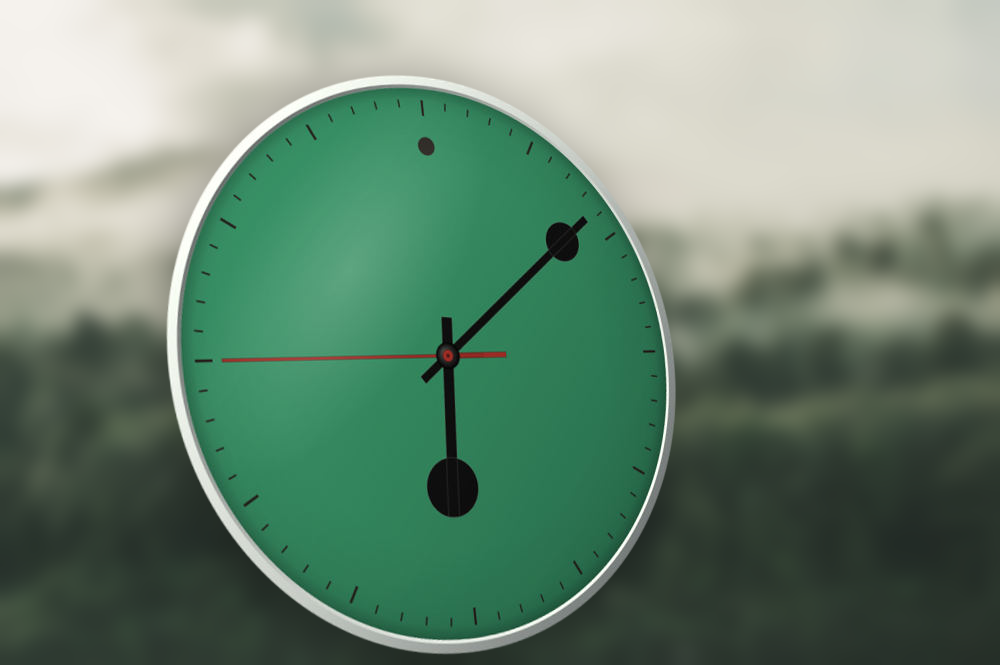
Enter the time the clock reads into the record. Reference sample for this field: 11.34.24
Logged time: 6.08.45
